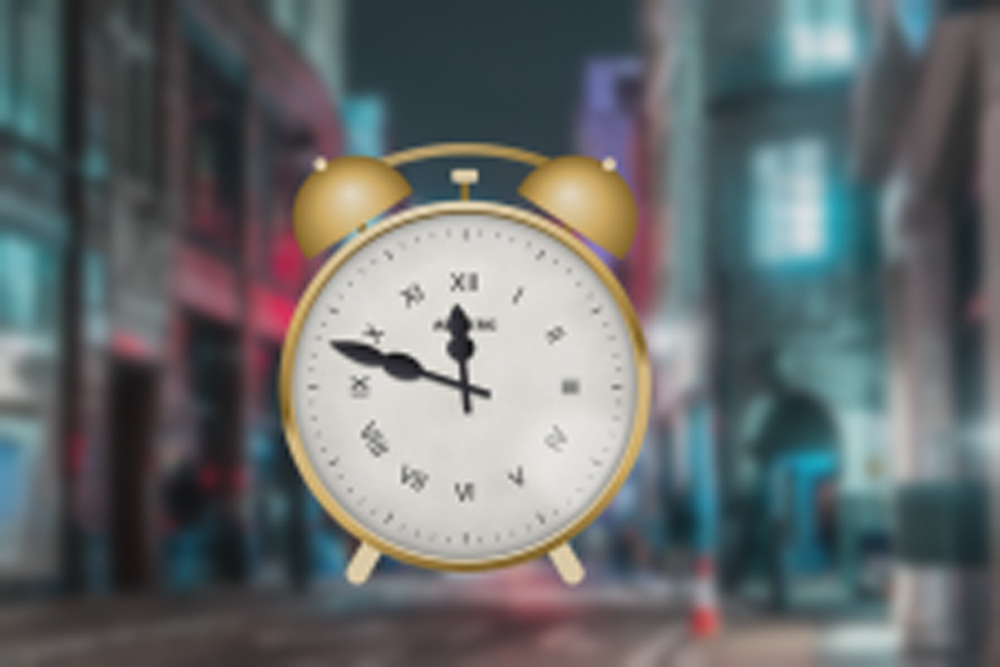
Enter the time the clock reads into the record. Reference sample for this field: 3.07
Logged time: 11.48
